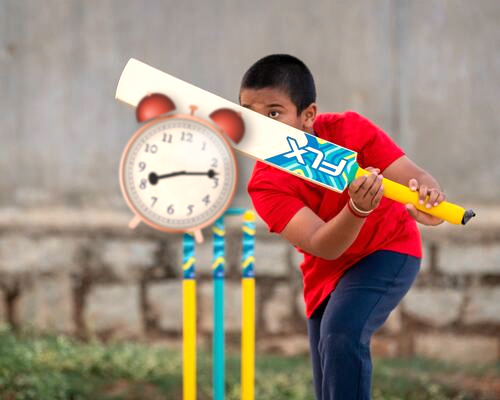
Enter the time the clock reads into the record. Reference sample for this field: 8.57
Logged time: 8.13
